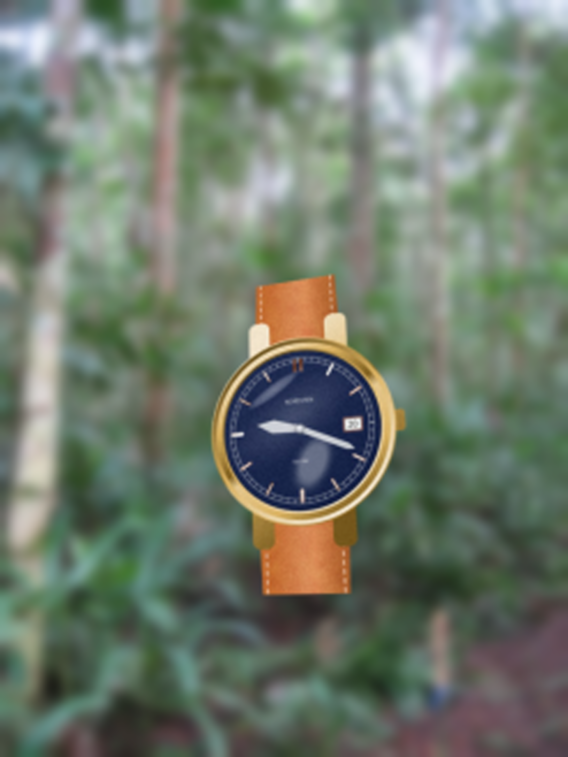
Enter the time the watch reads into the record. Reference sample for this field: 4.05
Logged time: 9.19
